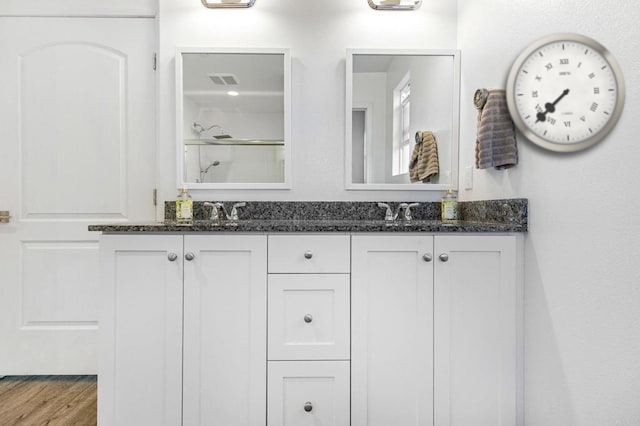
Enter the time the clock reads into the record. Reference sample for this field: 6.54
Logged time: 7.38
